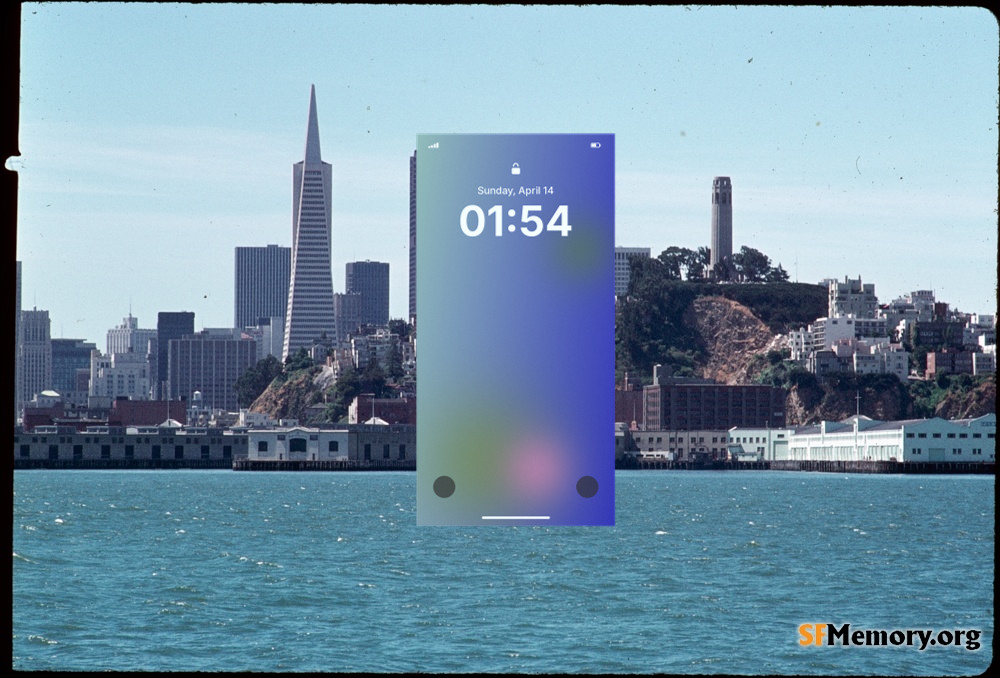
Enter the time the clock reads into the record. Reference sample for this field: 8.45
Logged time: 1.54
